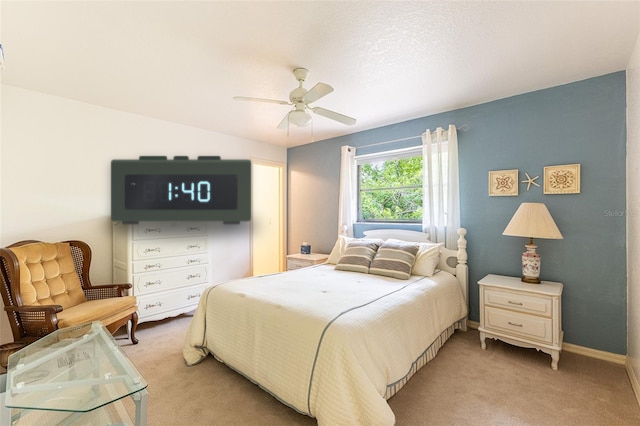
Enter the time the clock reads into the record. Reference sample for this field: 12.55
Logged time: 1.40
